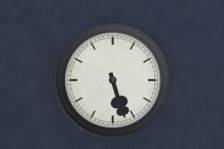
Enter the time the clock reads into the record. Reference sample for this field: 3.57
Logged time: 5.27
